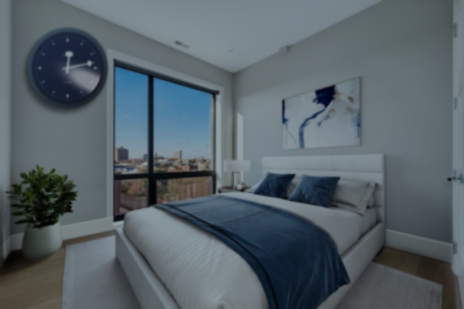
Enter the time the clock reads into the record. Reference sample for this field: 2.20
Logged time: 12.13
